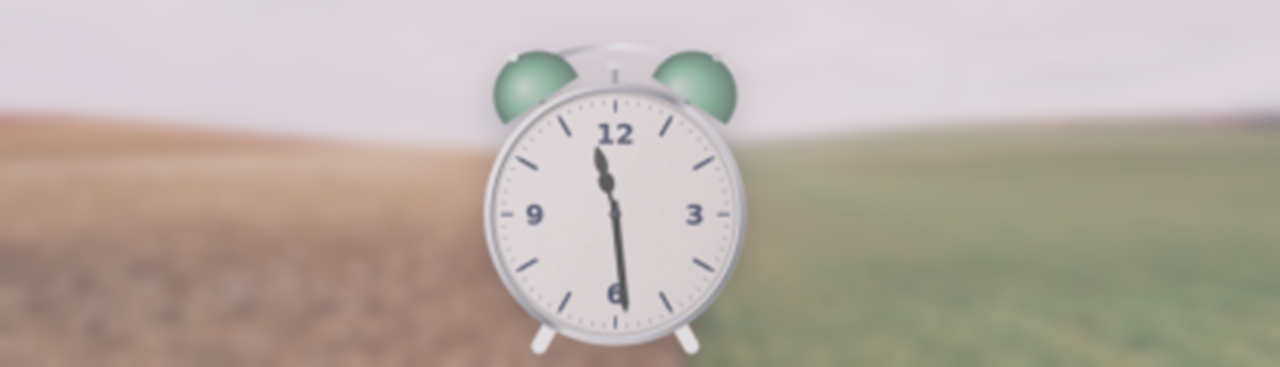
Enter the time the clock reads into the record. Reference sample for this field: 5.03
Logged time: 11.29
